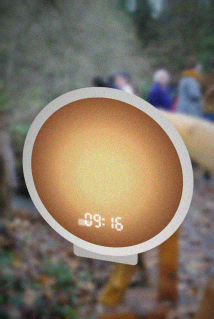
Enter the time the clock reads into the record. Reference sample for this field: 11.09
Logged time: 9.16
